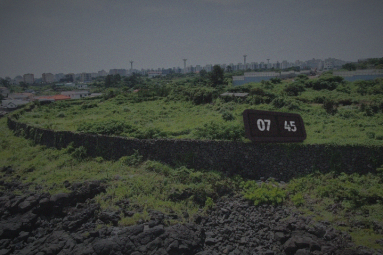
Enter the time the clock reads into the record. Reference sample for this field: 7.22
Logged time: 7.45
